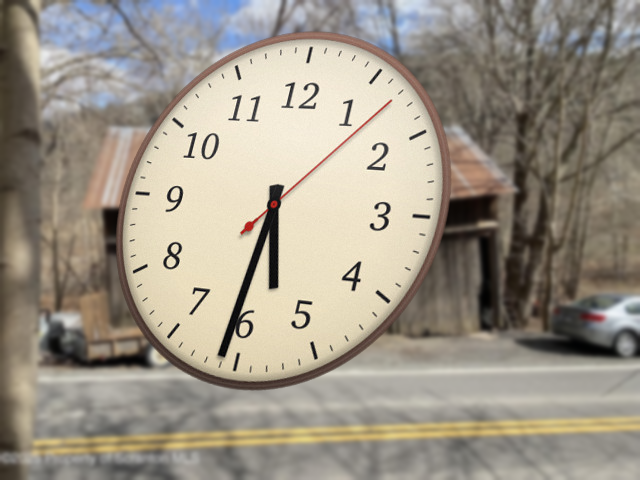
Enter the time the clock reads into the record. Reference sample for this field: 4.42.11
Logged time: 5.31.07
